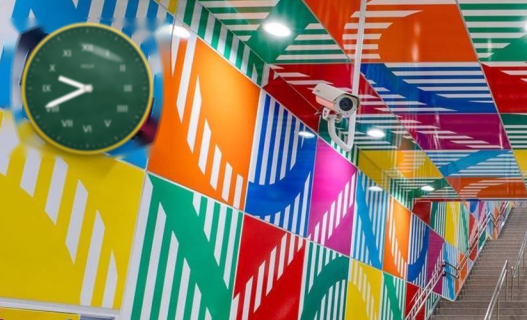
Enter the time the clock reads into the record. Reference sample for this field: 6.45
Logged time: 9.41
